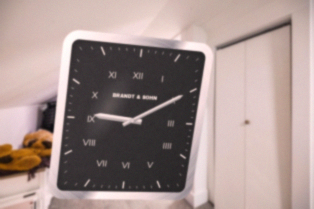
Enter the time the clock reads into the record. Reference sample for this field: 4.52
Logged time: 9.10
